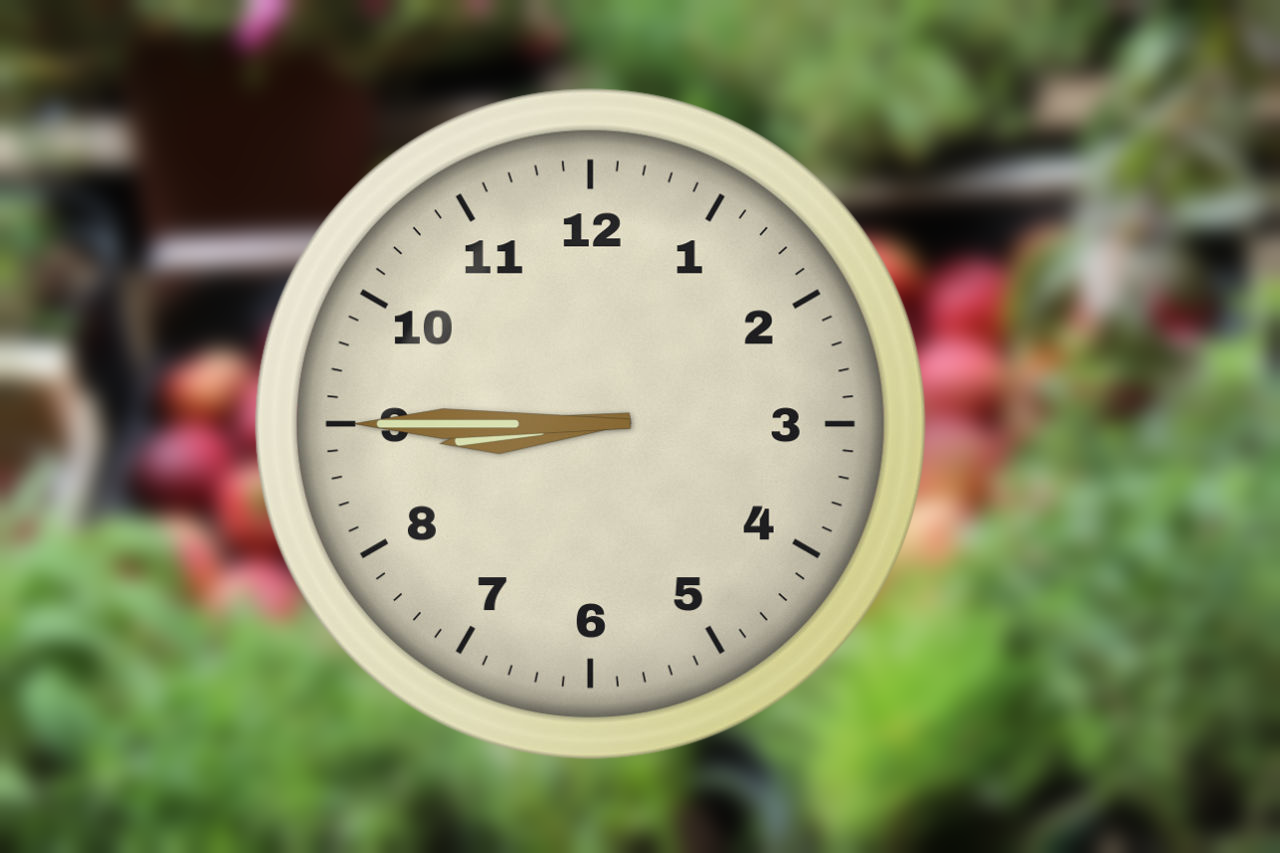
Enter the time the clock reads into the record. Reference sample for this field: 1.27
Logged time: 8.45
